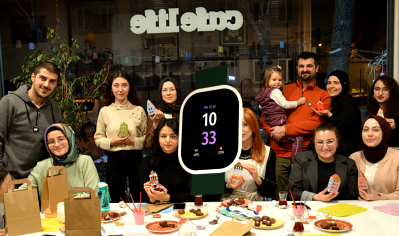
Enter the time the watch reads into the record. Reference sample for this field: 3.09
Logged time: 10.33
